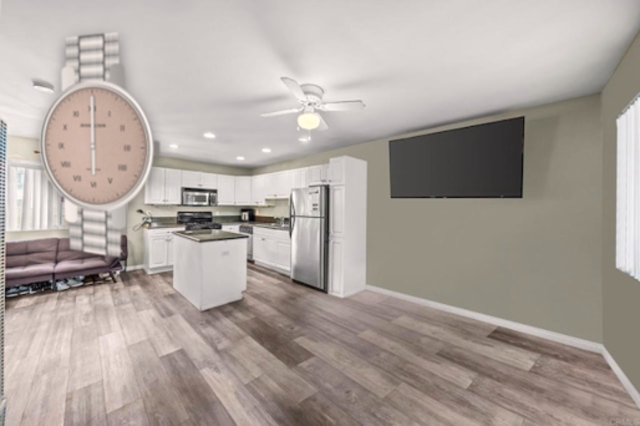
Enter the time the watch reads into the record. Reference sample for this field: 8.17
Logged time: 6.00
